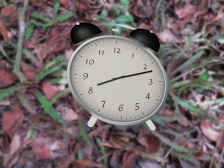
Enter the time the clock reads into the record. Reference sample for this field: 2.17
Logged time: 8.12
